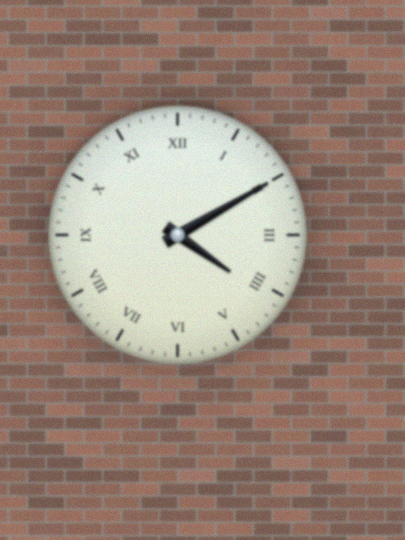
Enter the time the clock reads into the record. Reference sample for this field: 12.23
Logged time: 4.10
